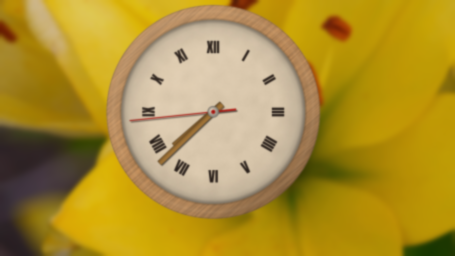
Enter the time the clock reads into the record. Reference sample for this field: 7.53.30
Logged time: 7.37.44
